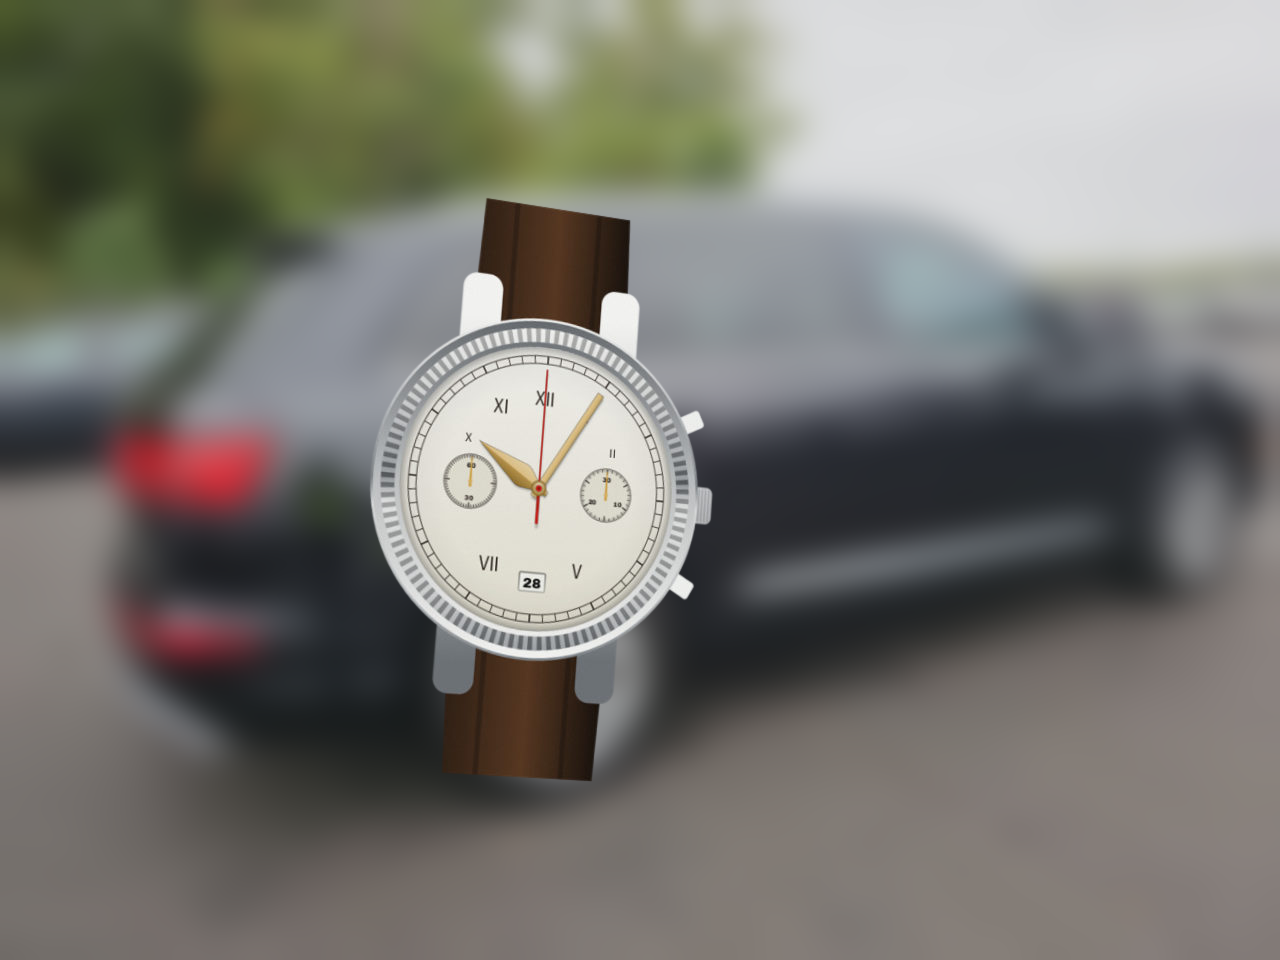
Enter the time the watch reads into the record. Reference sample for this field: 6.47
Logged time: 10.05
